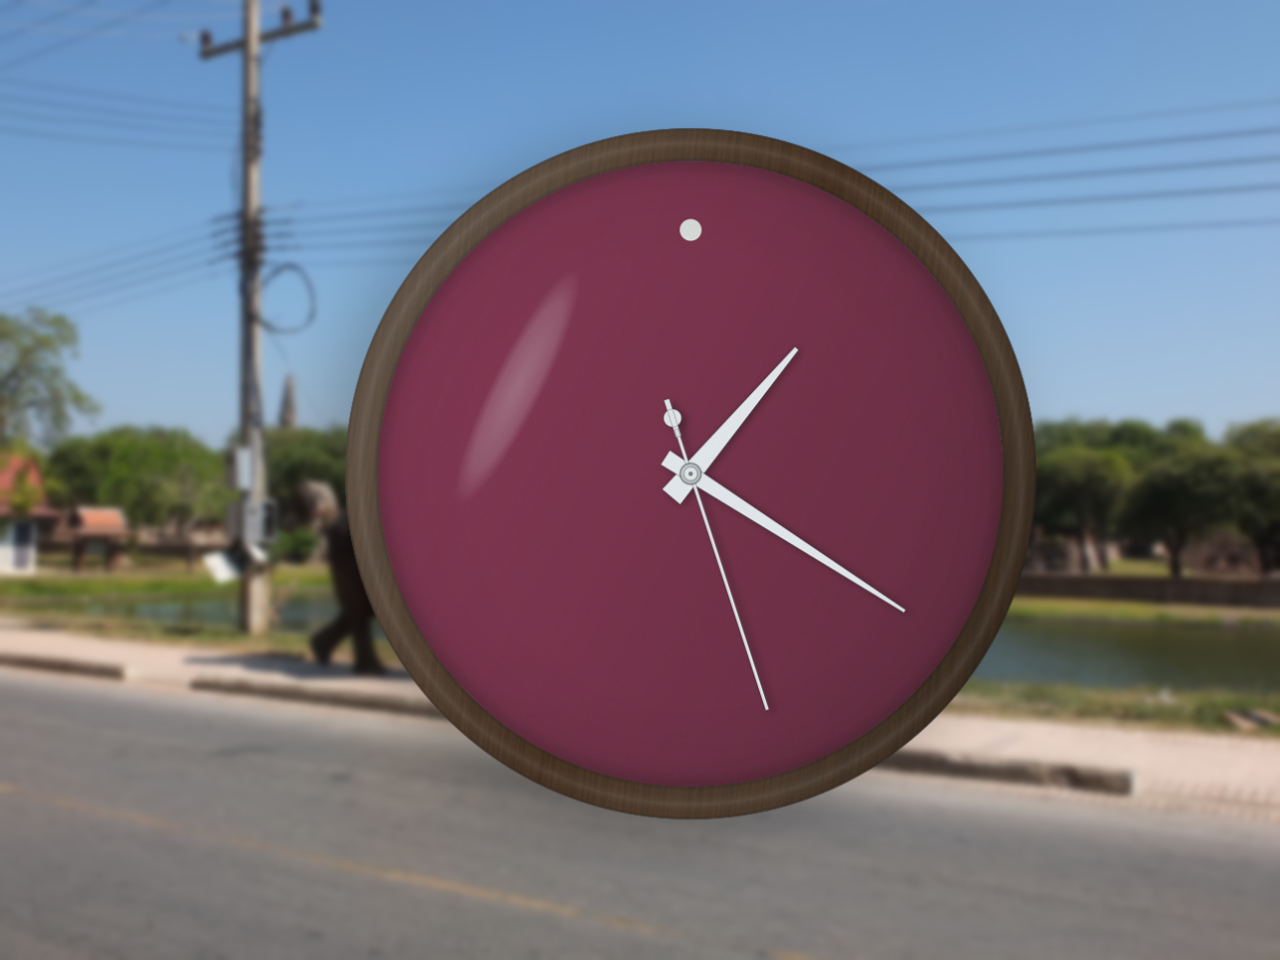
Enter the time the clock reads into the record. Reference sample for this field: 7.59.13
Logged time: 1.20.27
